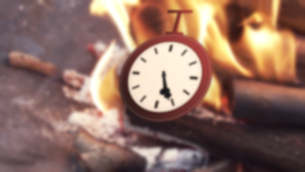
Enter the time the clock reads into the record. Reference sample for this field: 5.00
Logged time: 5.26
